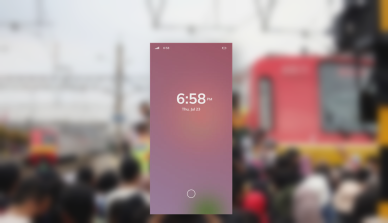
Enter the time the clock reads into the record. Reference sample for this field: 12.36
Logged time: 6.58
